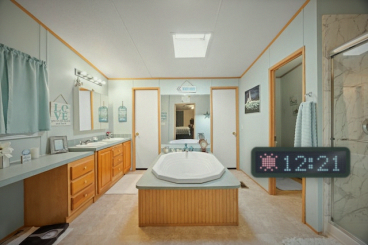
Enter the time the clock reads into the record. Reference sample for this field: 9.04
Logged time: 12.21
